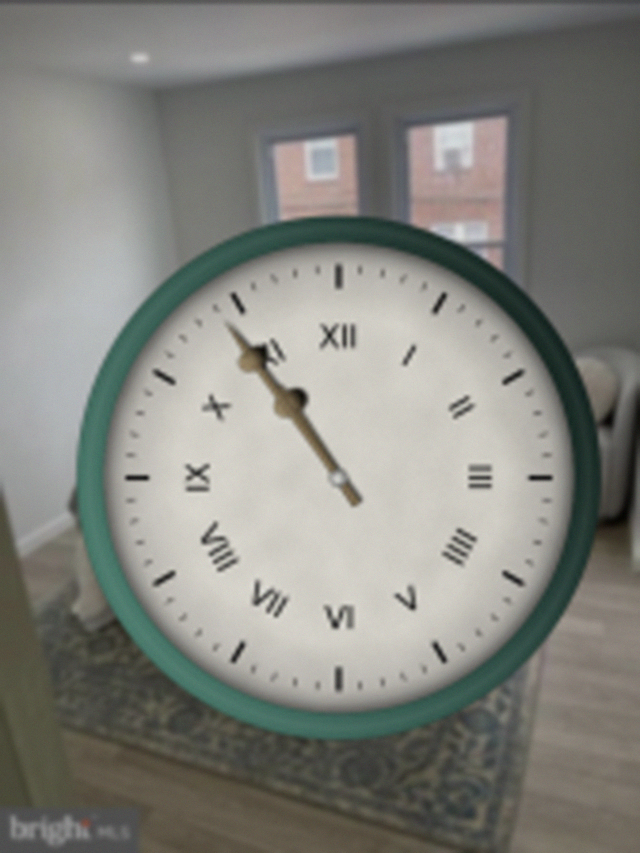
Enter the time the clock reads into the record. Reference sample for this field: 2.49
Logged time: 10.54
